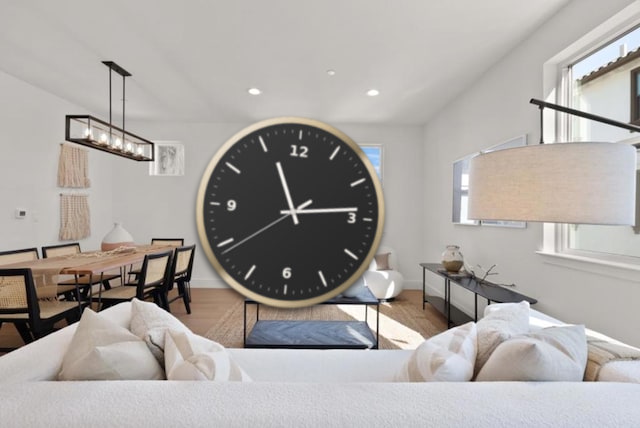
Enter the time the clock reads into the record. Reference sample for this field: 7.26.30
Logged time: 11.13.39
